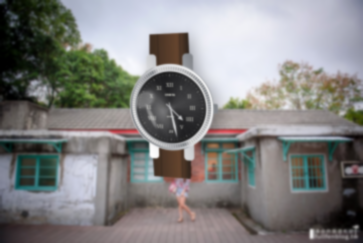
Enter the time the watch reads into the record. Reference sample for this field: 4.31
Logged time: 4.28
